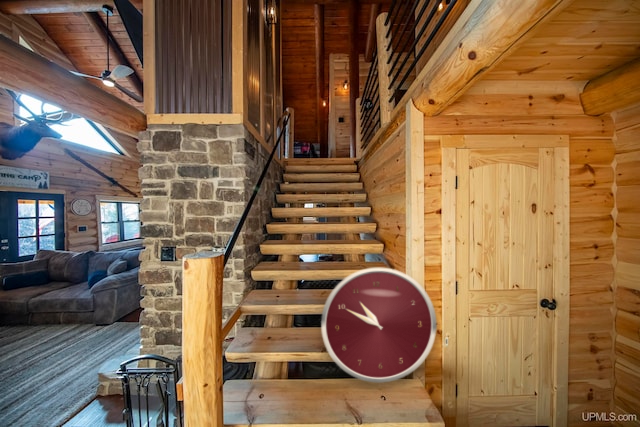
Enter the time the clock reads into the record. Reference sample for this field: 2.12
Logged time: 10.50
